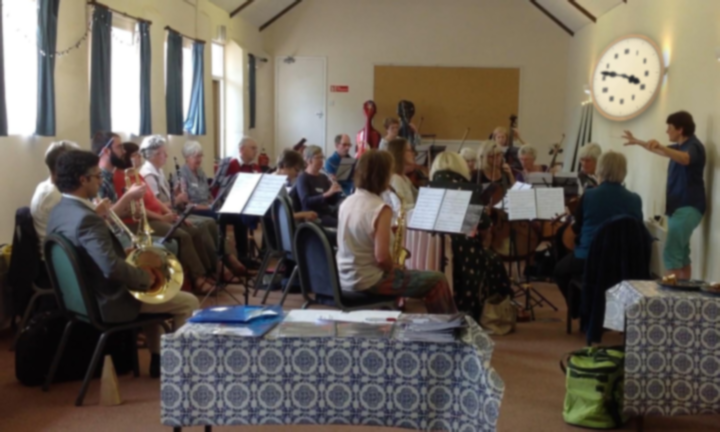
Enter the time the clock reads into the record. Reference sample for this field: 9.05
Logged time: 3.47
